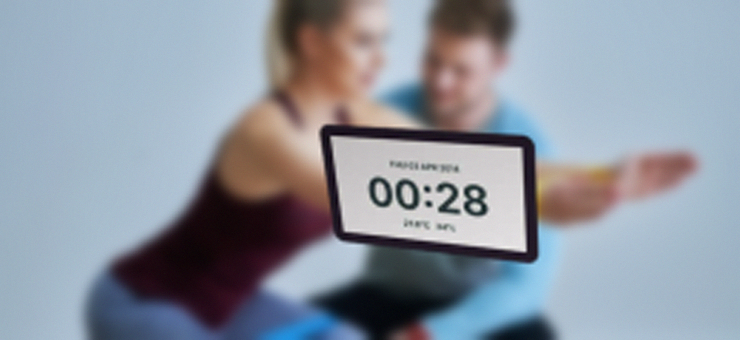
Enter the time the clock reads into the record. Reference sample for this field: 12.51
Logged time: 0.28
